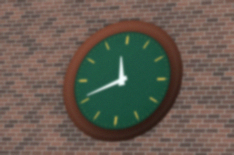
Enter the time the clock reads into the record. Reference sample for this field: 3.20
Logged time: 11.41
